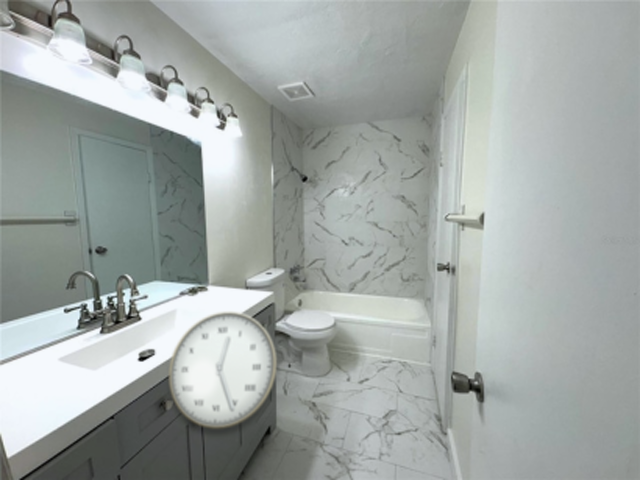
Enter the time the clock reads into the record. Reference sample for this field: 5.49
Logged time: 12.26
